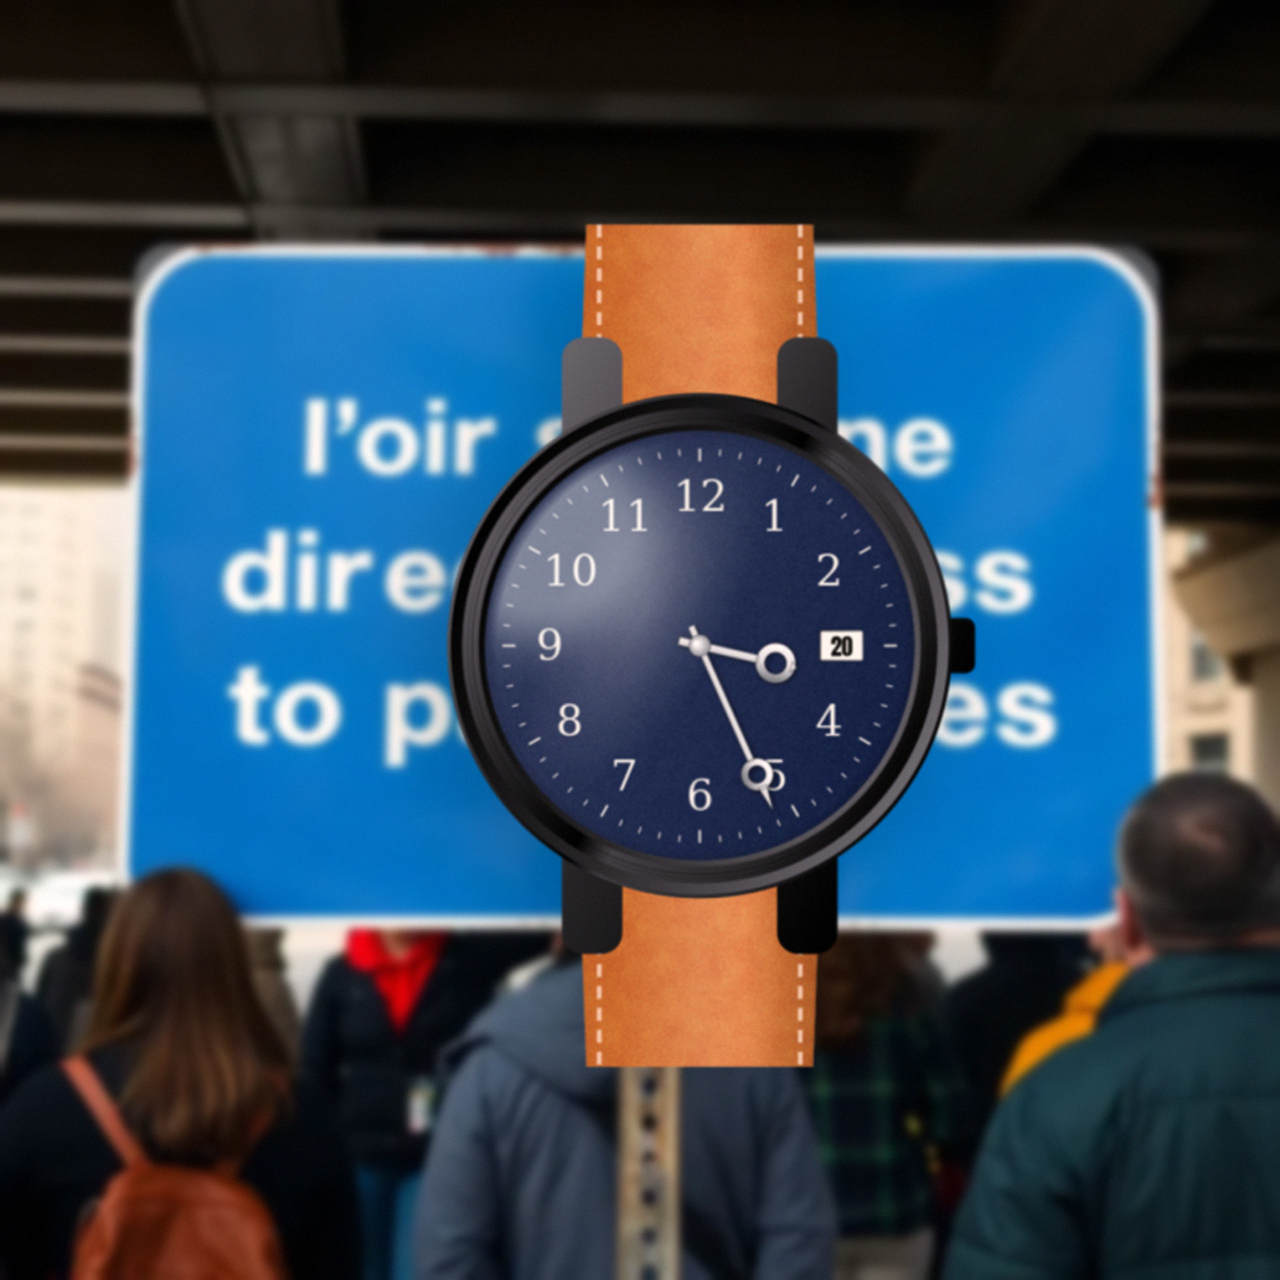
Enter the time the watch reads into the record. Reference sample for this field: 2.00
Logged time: 3.26
